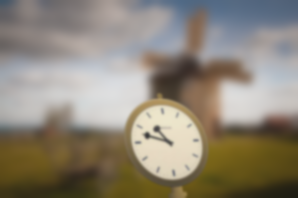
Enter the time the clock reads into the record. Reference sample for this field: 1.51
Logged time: 10.48
